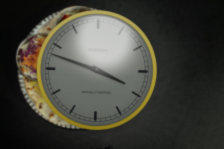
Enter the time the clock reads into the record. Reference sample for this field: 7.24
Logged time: 3.48
